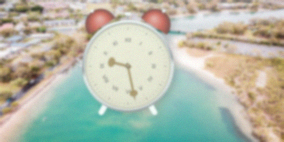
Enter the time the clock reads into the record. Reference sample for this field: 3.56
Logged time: 9.28
